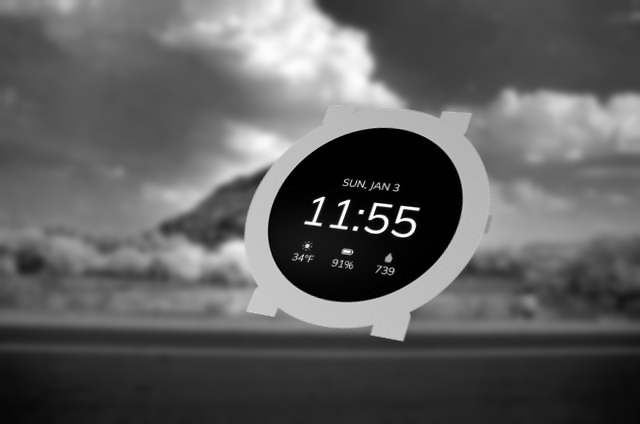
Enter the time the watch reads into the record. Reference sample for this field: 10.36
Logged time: 11.55
